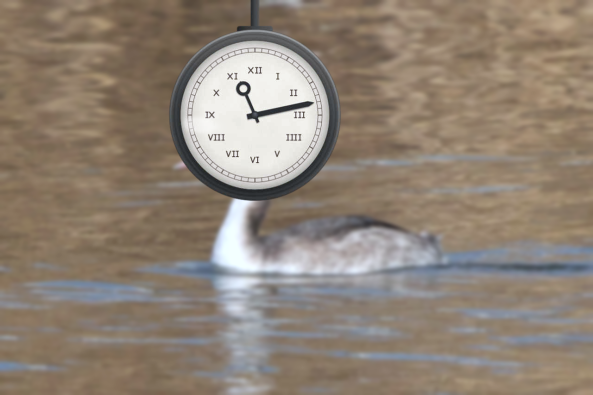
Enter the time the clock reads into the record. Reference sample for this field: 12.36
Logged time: 11.13
